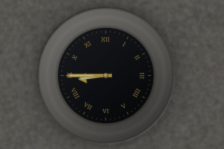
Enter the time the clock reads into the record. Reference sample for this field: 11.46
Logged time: 8.45
